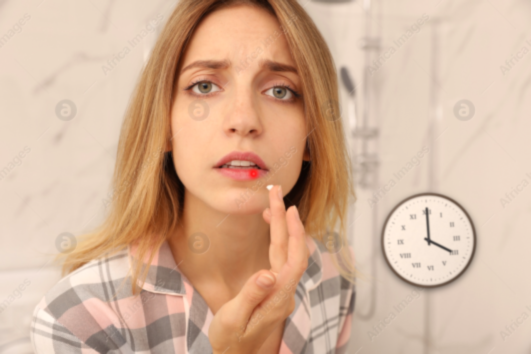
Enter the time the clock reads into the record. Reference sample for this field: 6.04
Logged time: 4.00
